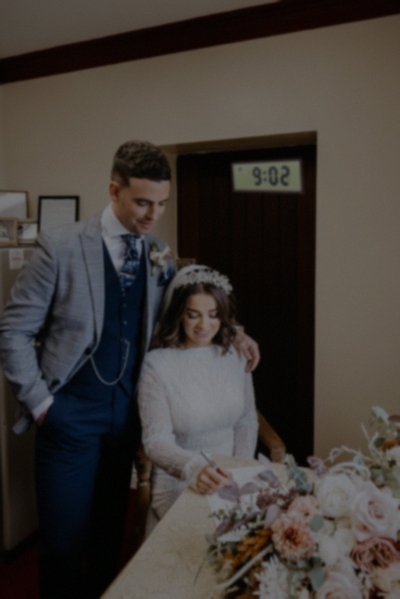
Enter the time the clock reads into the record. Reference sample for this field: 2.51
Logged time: 9.02
